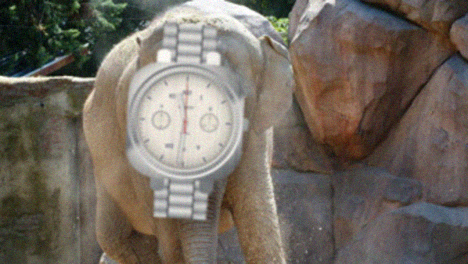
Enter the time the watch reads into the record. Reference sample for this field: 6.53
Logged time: 11.31
